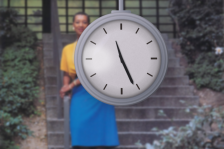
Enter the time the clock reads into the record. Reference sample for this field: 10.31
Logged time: 11.26
